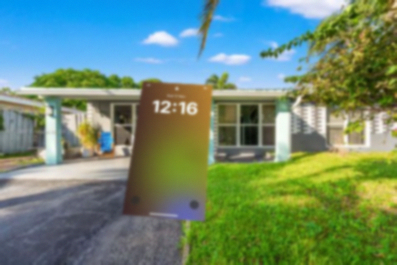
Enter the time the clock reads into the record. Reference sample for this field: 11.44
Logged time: 12.16
